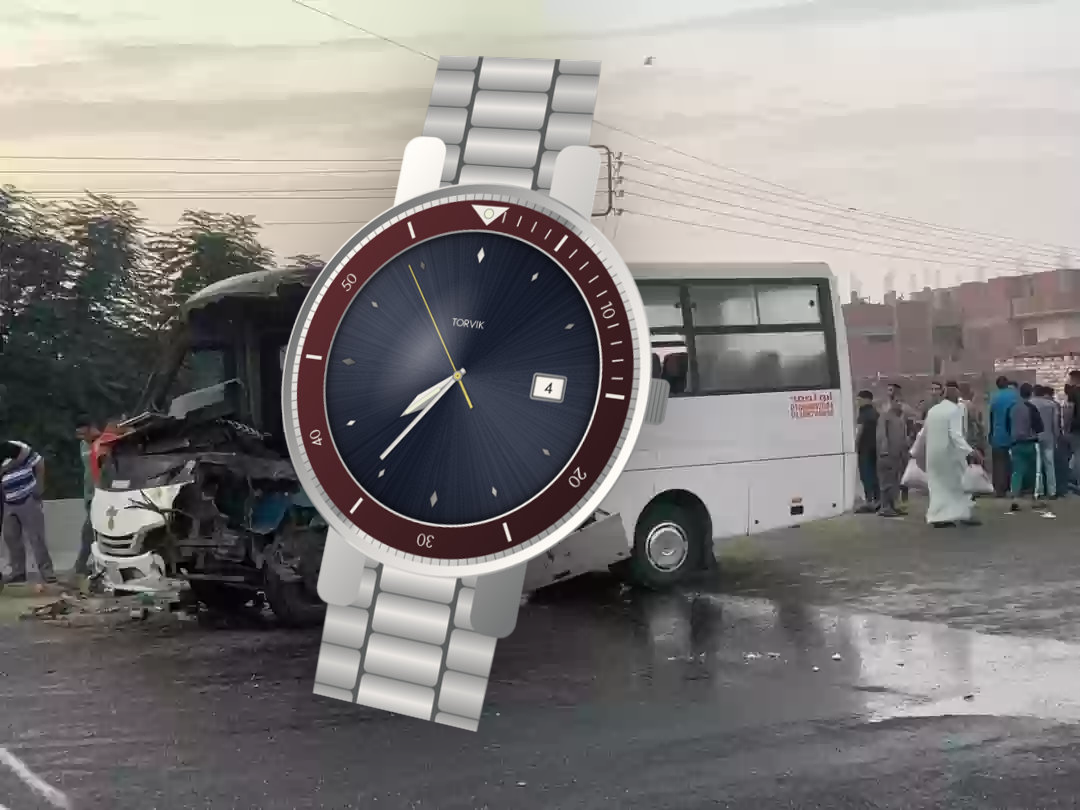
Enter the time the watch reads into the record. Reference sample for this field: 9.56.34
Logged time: 7.35.54
